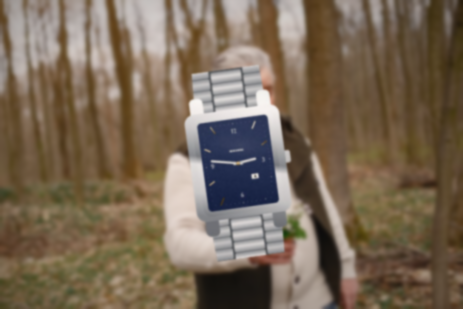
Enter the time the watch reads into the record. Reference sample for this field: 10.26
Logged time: 2.47
